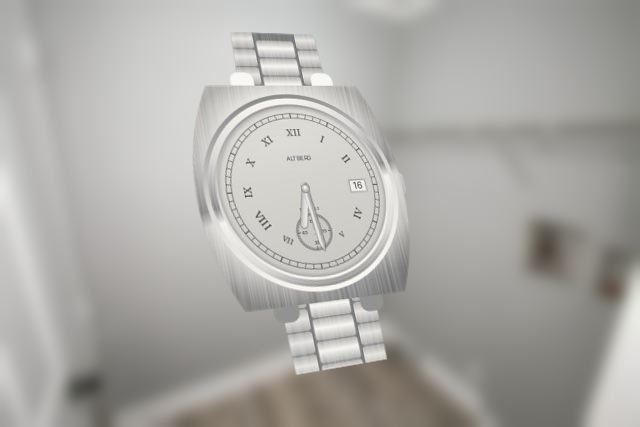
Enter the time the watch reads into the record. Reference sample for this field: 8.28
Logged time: 6.29
